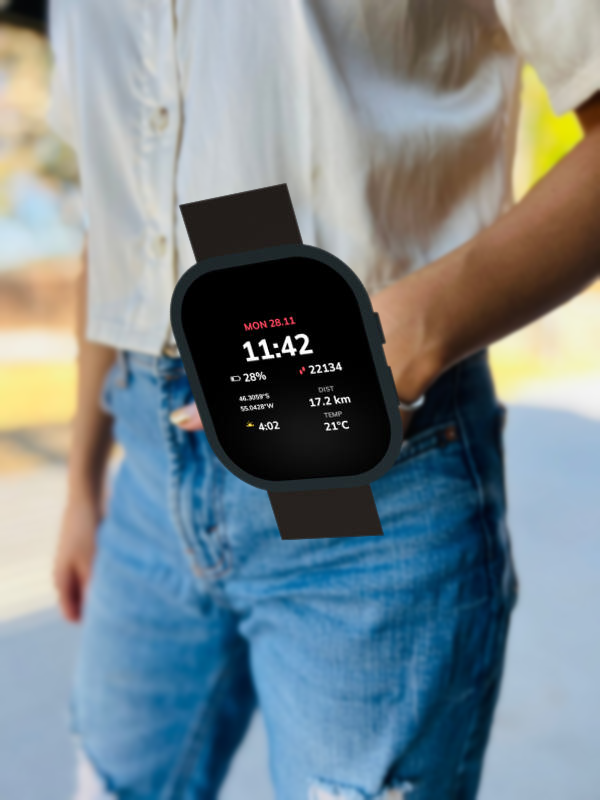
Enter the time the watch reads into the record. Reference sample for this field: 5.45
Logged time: 11.42
